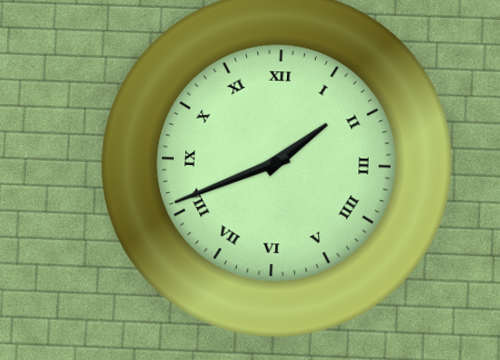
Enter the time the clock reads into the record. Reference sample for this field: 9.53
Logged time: 1.41
